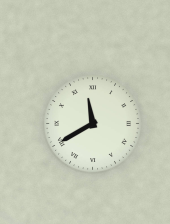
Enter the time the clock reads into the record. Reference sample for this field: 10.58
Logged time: 11.40
